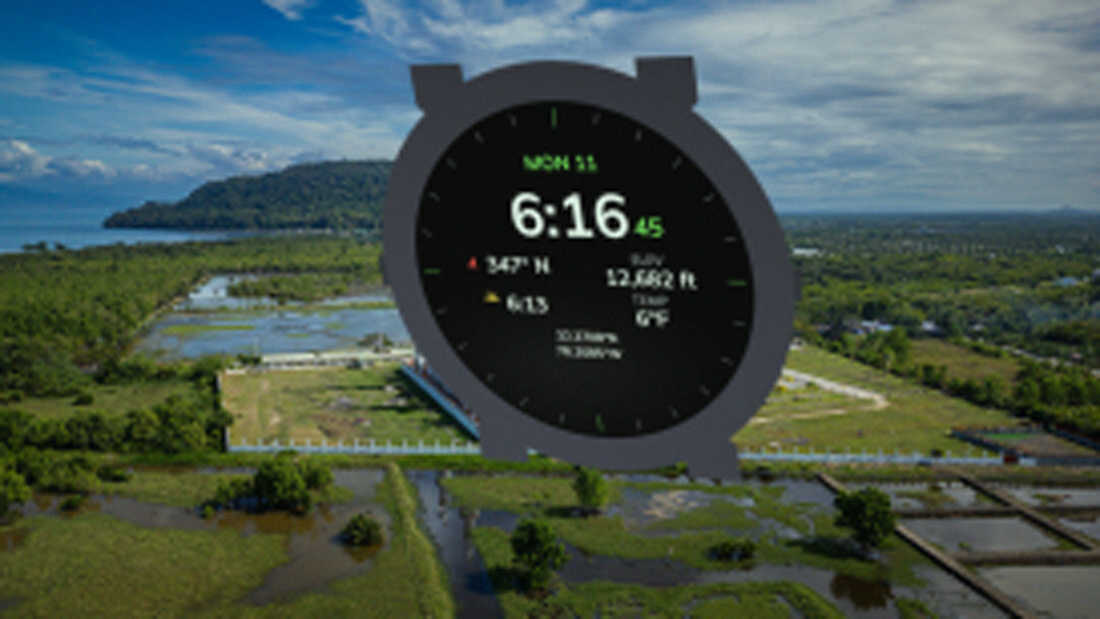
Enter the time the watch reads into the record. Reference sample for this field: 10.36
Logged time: 6.16
